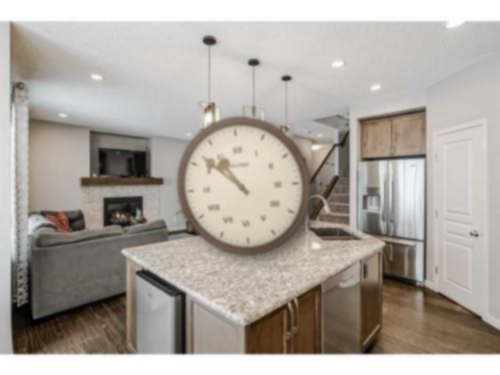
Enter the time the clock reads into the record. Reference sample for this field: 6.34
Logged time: 10.52
